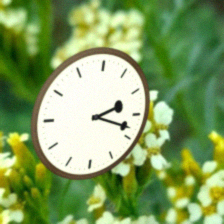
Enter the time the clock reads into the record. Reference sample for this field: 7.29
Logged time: 2.18
